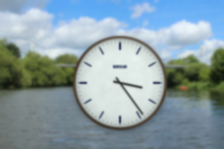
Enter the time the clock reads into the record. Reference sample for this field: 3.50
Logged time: 3.24
